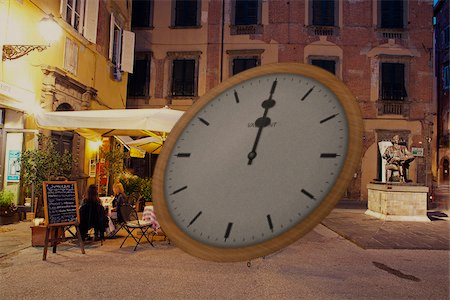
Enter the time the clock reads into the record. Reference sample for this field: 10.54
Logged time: 12.00
